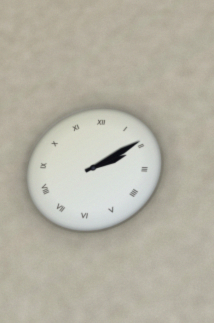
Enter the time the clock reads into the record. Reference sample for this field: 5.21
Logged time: 2.09
